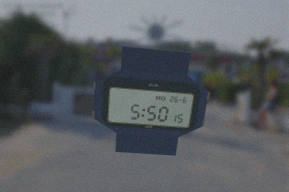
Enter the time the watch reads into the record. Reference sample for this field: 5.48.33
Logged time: 5.50.15
